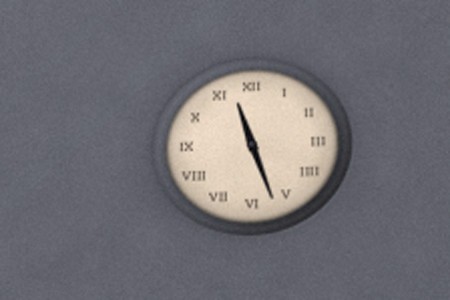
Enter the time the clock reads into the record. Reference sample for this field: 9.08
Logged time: 11.27
